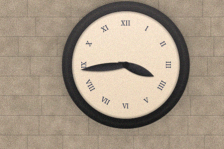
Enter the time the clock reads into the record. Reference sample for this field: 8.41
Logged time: 3.44
